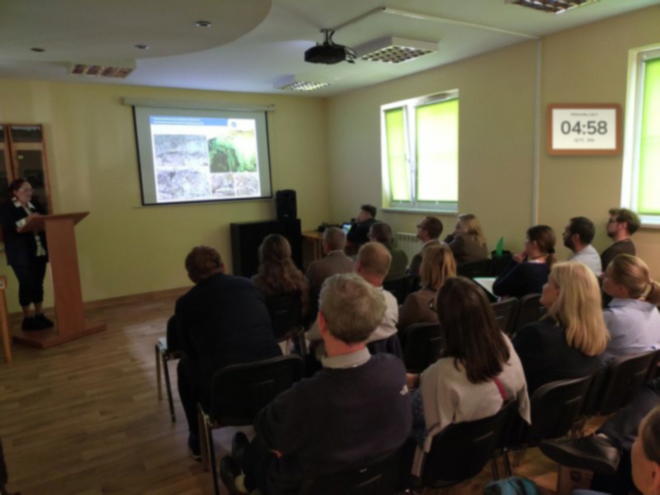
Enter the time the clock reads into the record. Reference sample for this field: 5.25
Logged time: 4.58
